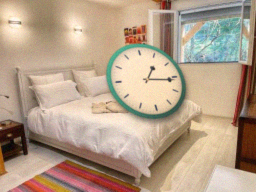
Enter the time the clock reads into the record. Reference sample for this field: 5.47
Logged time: 1.16
